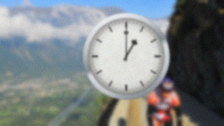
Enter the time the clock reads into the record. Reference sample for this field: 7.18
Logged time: 1.00
